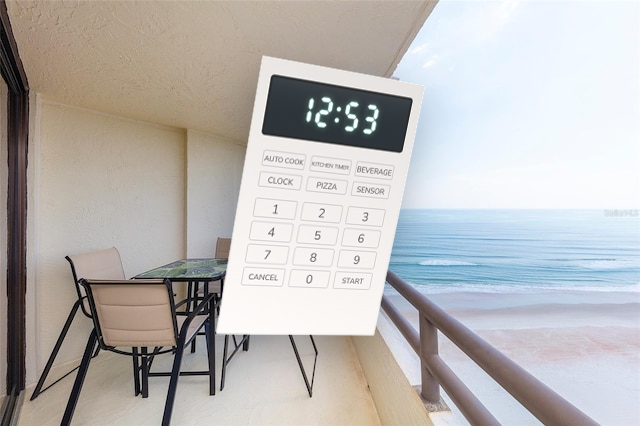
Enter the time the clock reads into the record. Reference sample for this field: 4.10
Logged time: 12.53
